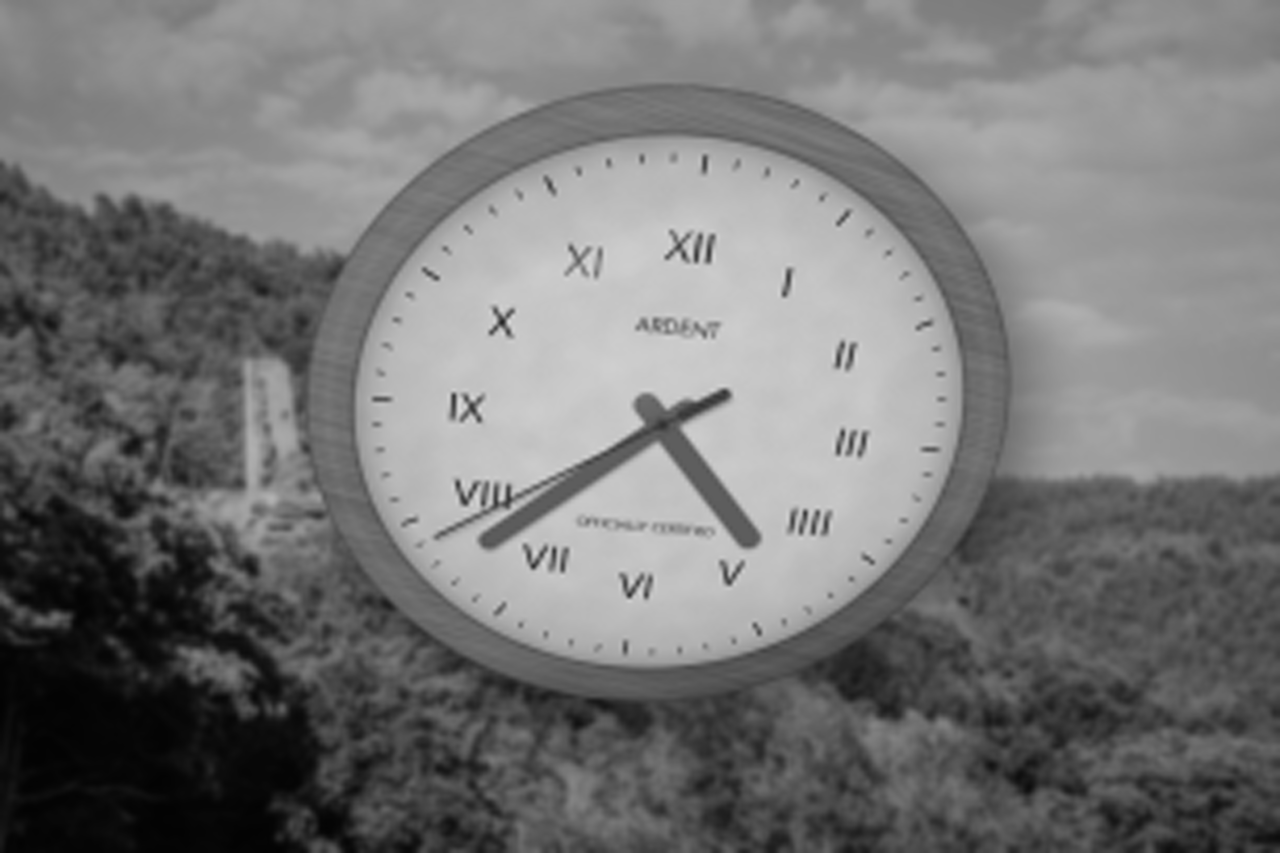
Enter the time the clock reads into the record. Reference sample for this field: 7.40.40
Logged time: 4.37.39
